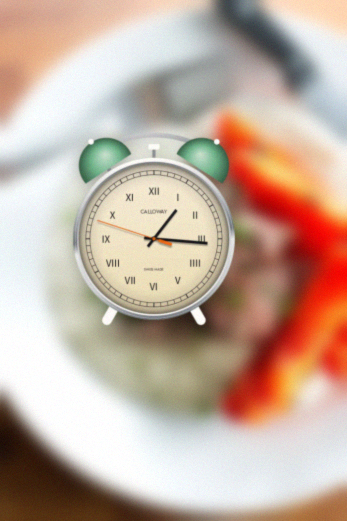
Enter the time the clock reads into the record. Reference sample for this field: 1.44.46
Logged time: 1.15.48
